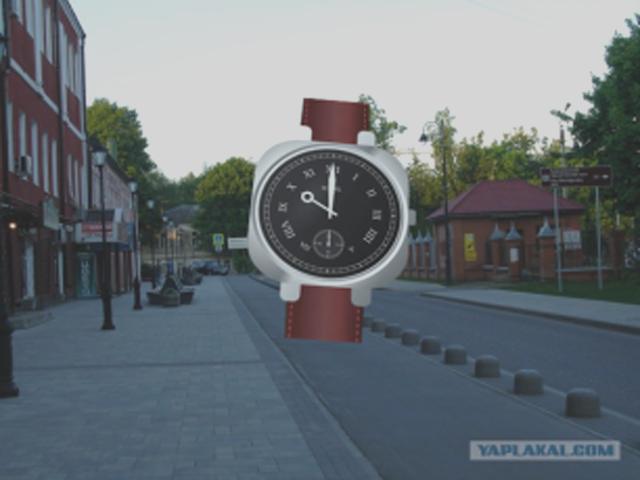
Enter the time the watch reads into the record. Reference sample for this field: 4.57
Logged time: 10.00
